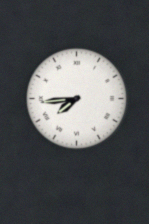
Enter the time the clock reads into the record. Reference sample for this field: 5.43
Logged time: 7.44
